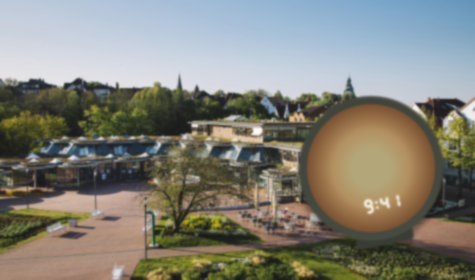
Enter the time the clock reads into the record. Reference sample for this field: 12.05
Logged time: 9.41
